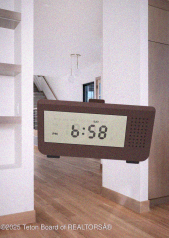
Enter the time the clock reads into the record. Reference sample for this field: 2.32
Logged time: 6.58
